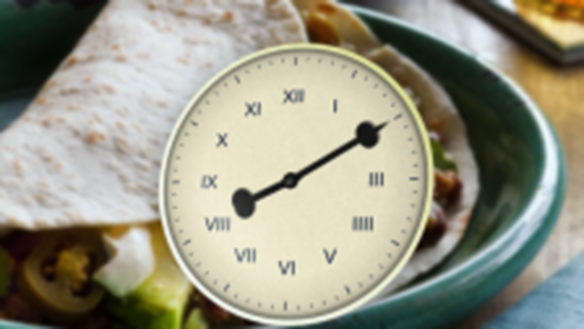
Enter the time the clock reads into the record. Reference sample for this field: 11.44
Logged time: 8.10
